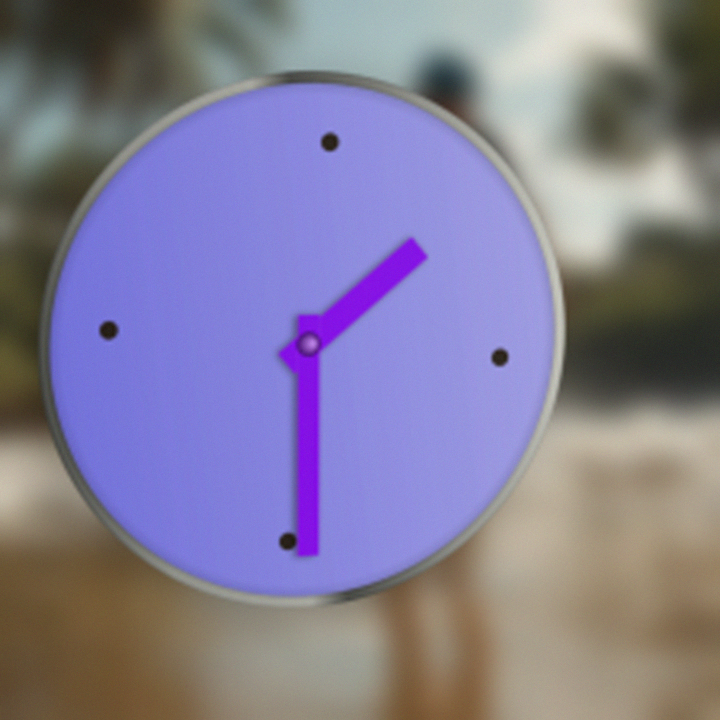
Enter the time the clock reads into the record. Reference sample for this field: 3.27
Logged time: 1.29
